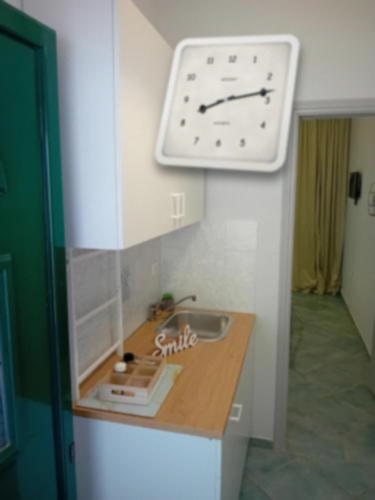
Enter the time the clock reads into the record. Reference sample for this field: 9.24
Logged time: 8.13
